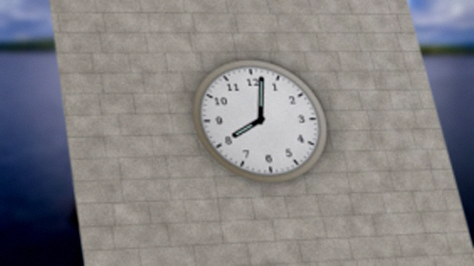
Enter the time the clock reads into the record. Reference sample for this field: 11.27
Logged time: 8.02
